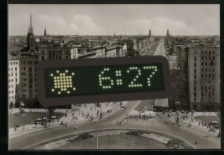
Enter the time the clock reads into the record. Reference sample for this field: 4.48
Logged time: 6.27
